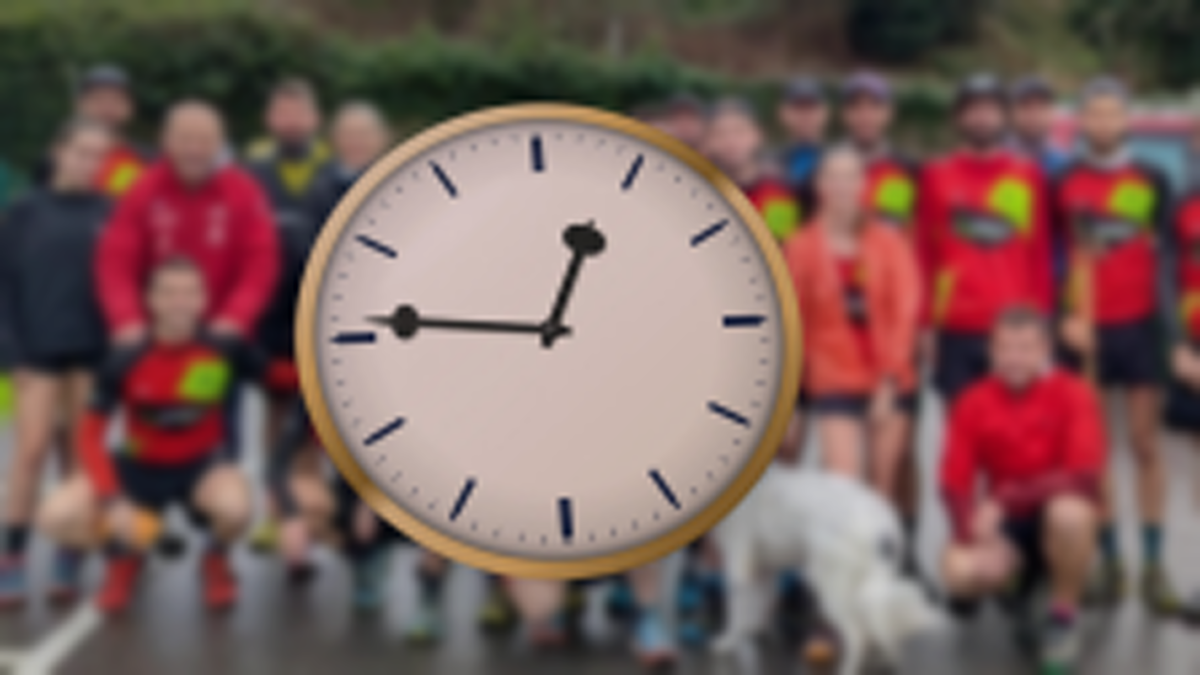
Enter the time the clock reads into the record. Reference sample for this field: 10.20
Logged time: 12.46
